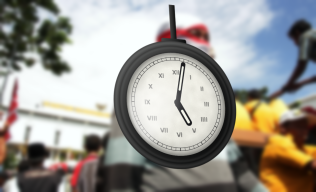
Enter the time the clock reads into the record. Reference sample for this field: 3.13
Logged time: 5.02
